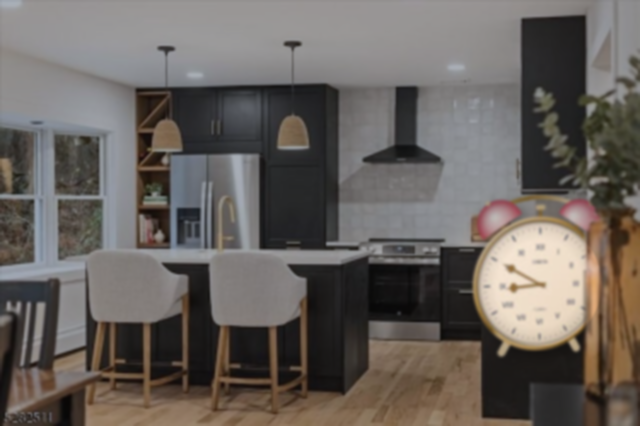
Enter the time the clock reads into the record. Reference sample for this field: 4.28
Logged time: 8.50
